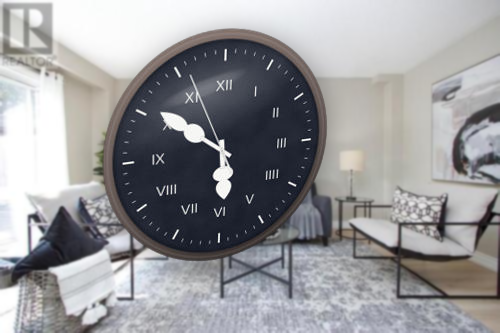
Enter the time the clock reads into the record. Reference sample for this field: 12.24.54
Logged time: 5.50.56
